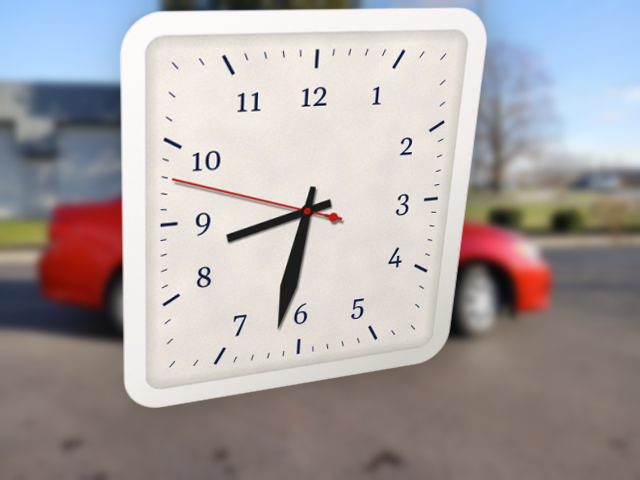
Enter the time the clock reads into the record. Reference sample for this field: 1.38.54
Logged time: 8.31.48
